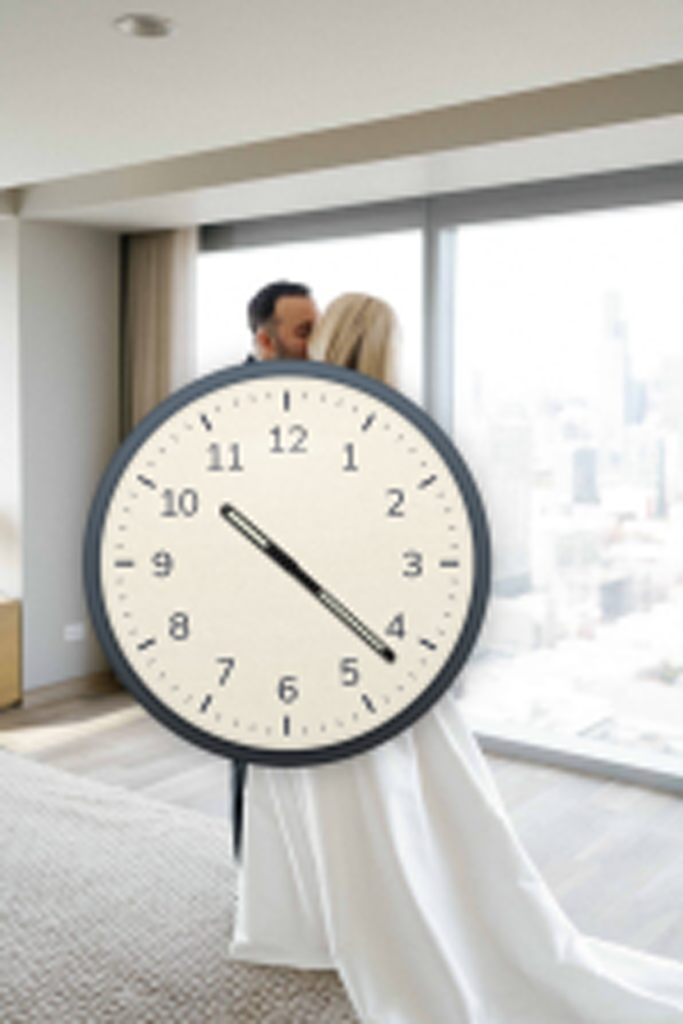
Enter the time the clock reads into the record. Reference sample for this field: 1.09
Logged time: 10.22
